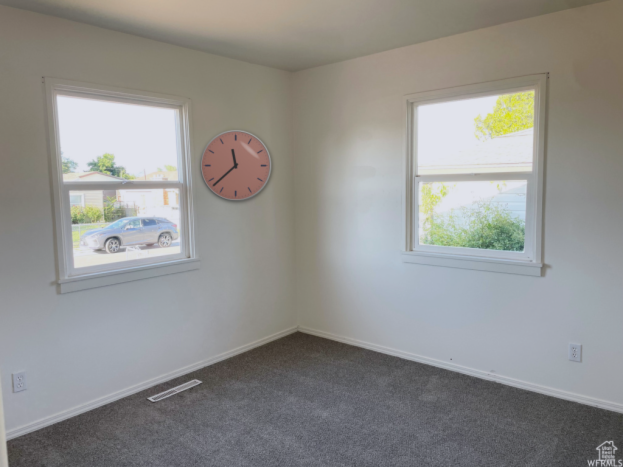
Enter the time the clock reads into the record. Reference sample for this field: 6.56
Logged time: 11.38
